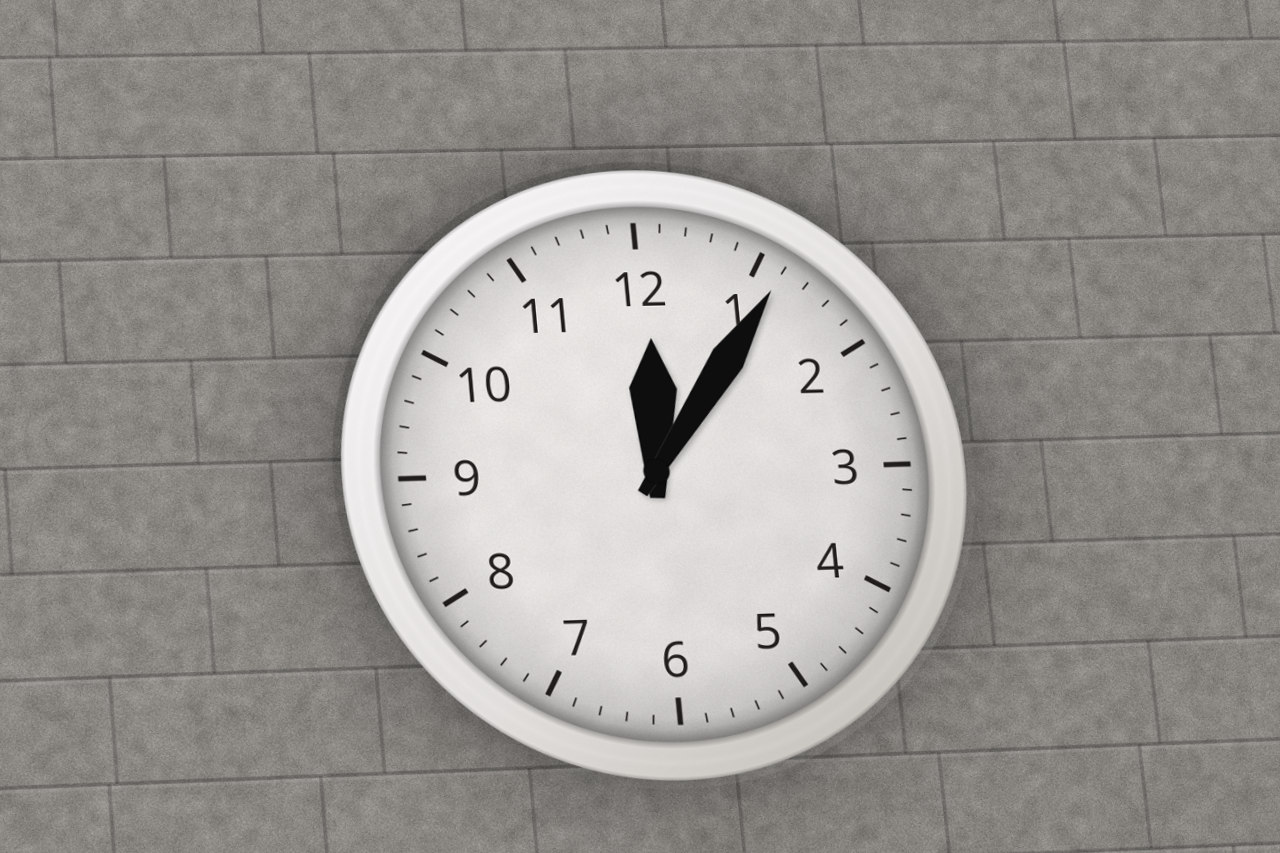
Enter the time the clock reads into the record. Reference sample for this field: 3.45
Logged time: 12.06
